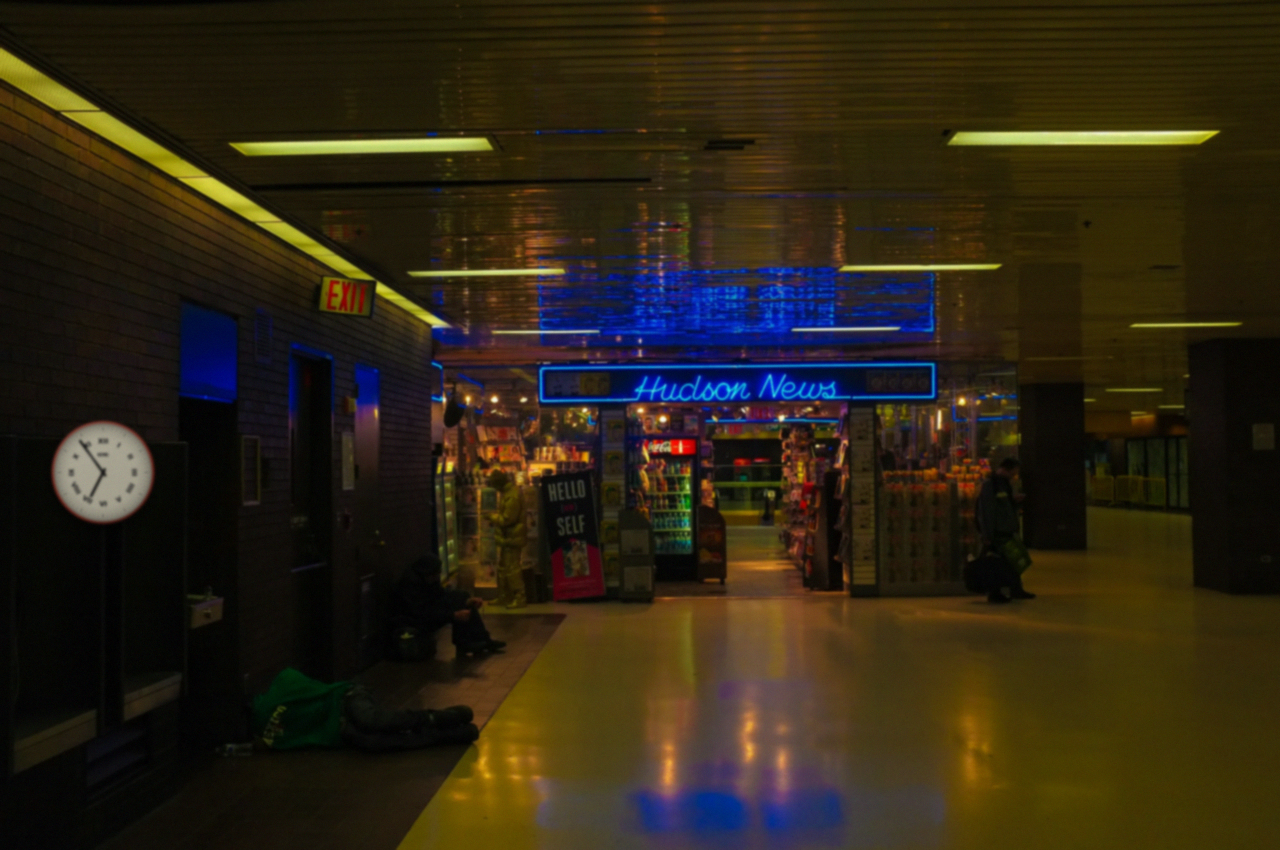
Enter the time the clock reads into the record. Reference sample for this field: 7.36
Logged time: 6.54
